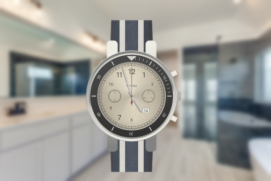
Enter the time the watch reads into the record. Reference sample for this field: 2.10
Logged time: 4.57
